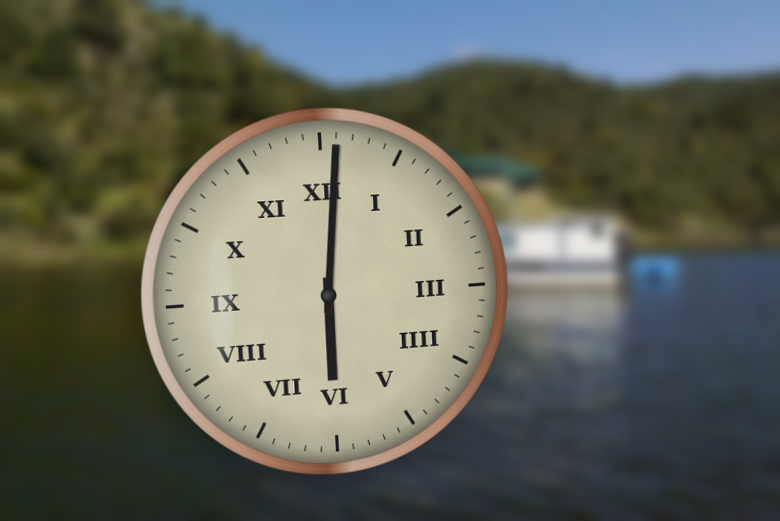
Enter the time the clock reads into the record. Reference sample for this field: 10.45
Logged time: 6.01
